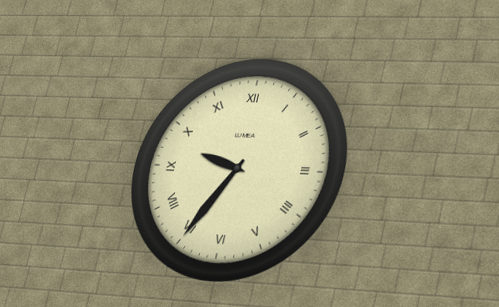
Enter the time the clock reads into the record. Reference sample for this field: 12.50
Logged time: 9.35
